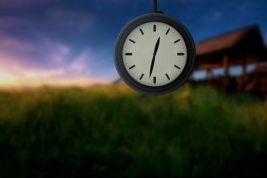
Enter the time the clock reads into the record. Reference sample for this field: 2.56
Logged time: 12.32
